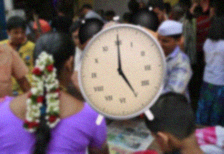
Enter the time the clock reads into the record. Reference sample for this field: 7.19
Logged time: 5.00
